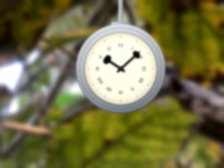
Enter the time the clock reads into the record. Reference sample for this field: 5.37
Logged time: 10.08
